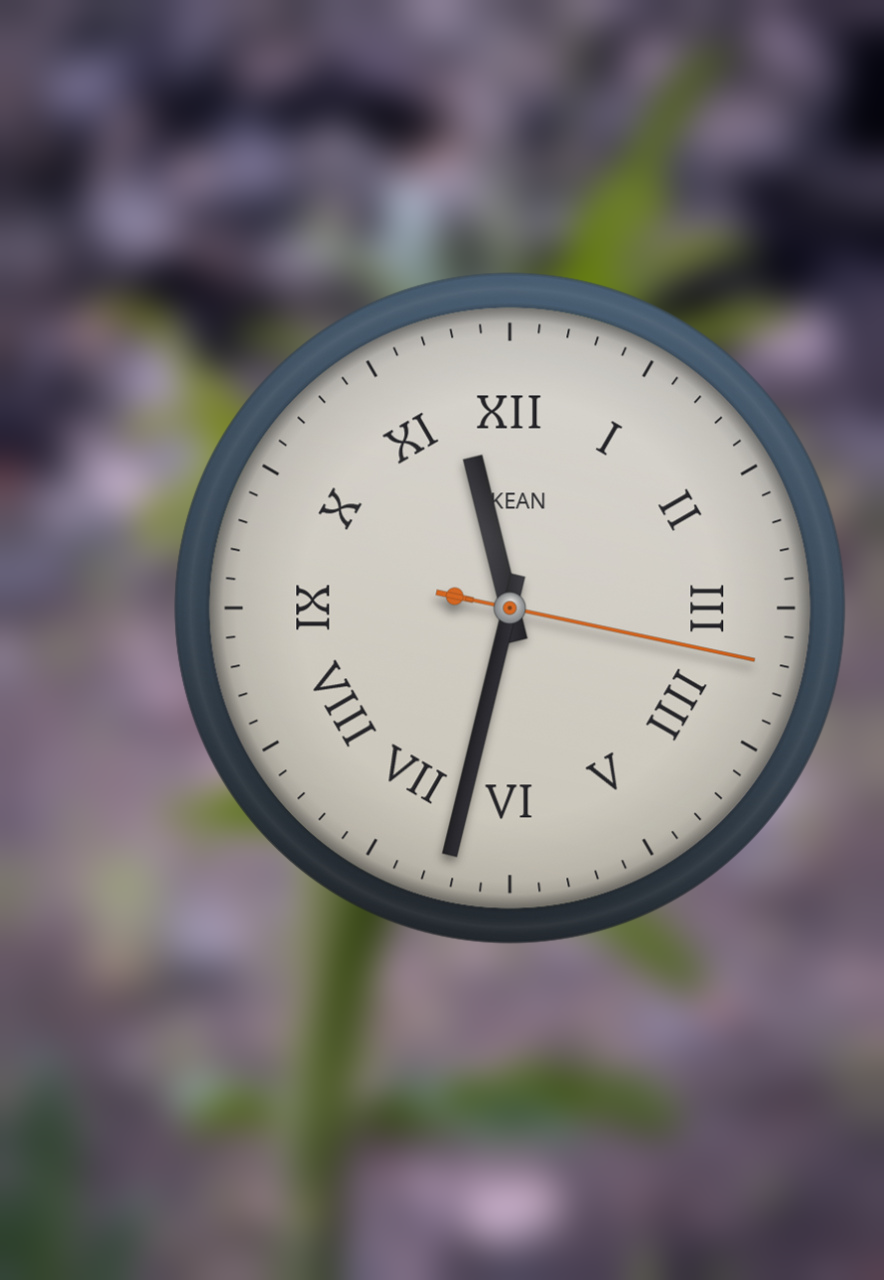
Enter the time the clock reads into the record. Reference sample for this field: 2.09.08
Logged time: 11.32.17
